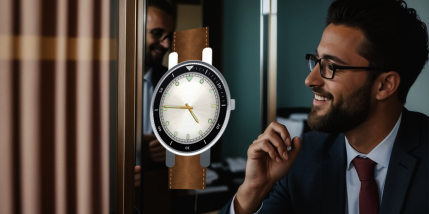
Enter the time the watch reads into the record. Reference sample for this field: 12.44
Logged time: 4.46
